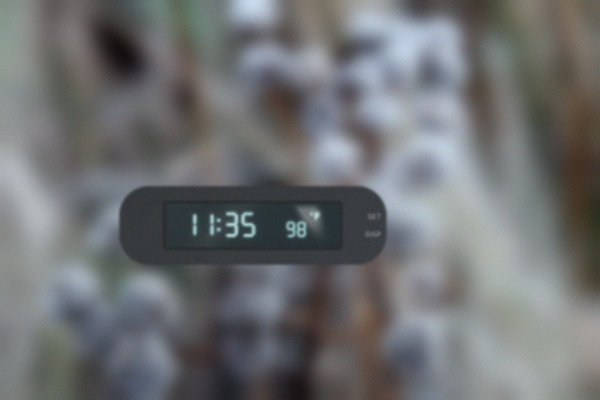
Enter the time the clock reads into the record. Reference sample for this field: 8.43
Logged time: 11.35
